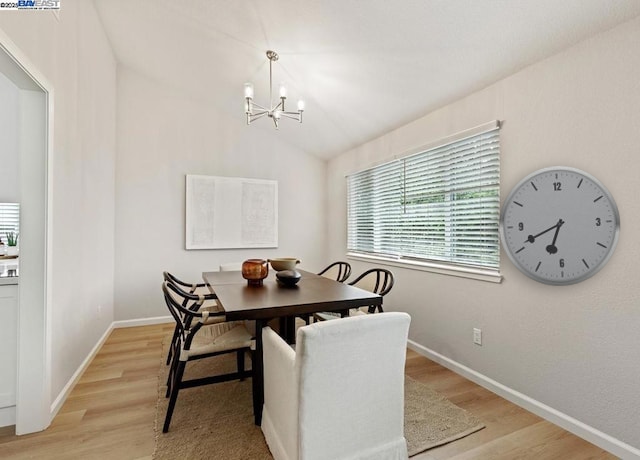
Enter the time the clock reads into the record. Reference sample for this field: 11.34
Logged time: 6.41
